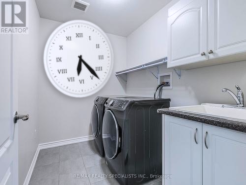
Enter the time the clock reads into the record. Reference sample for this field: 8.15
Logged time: 6.23
